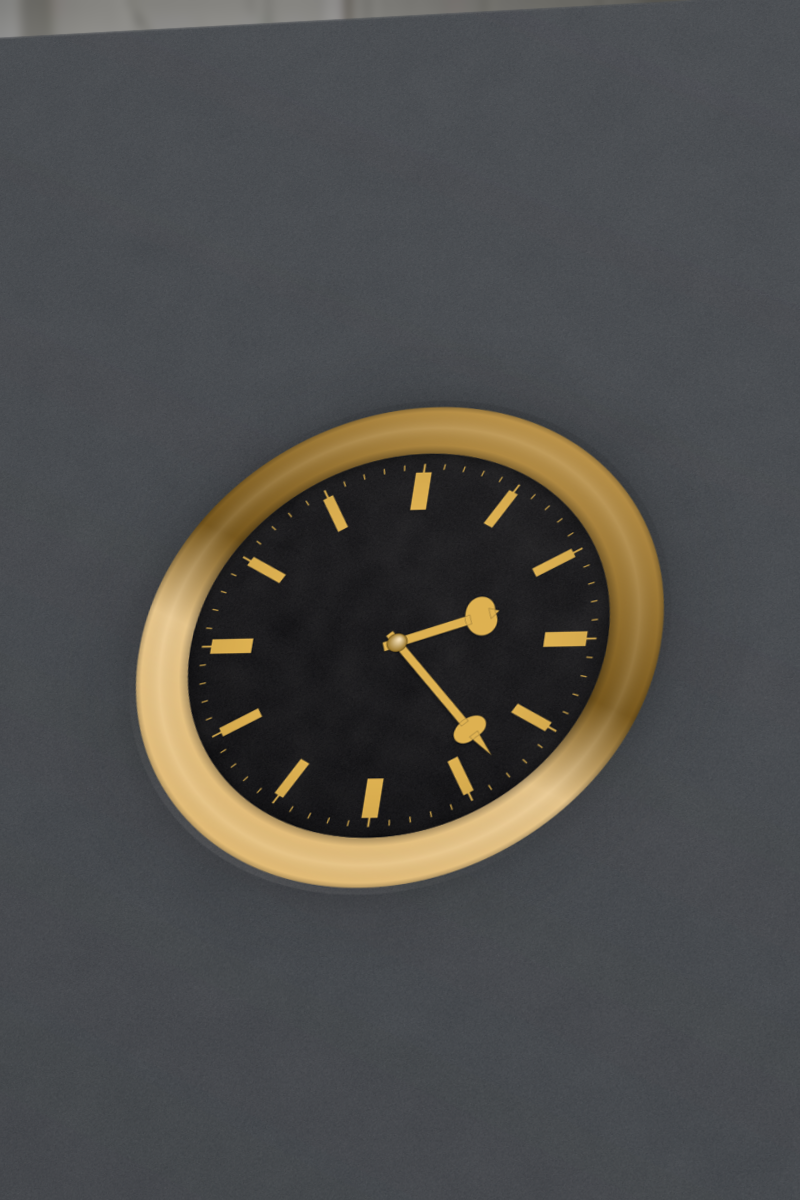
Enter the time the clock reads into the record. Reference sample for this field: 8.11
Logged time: 2.23
